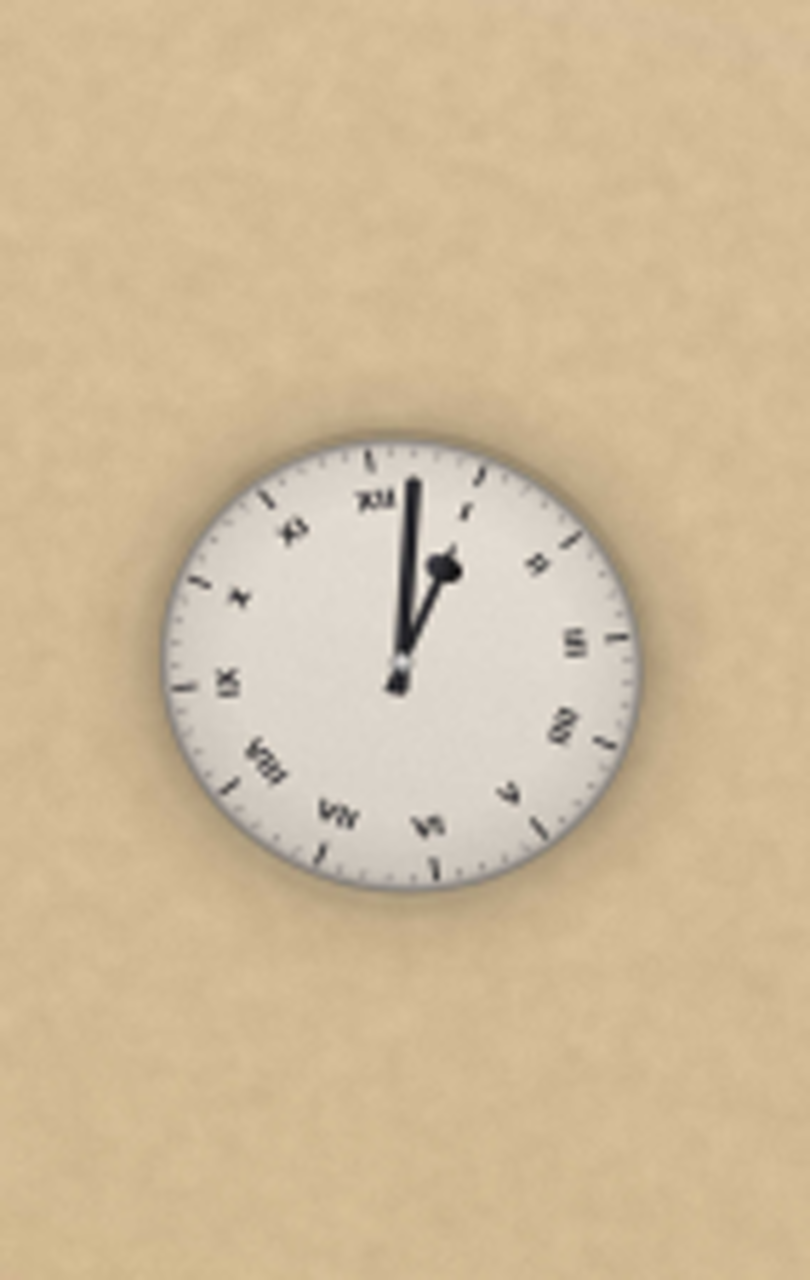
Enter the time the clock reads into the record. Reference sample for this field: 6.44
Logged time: 1.02
